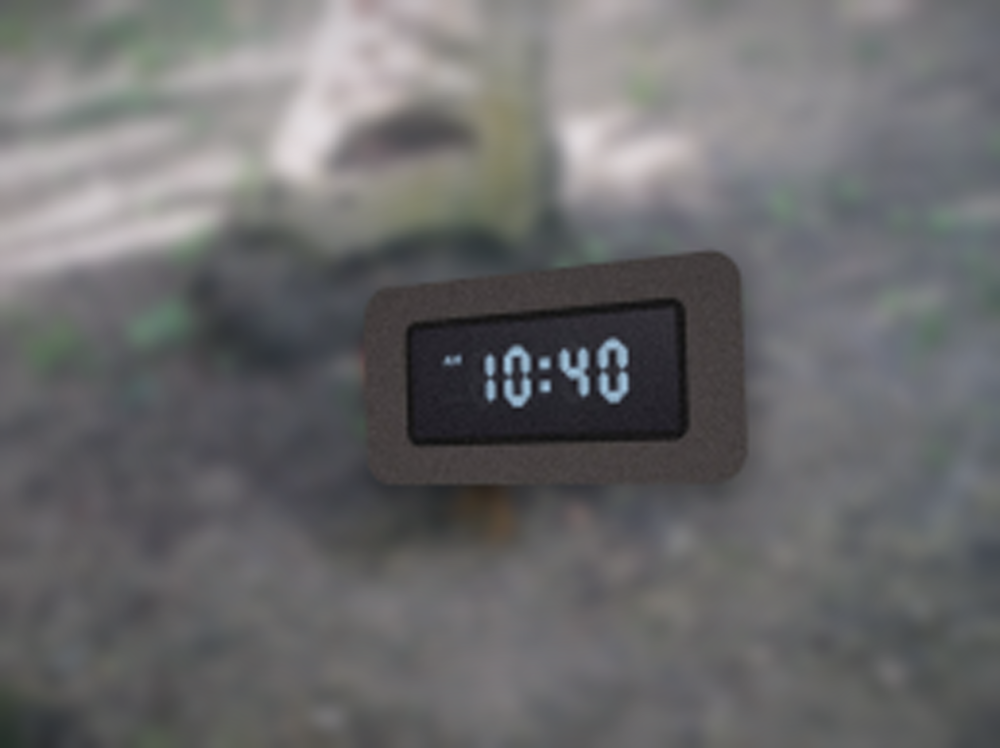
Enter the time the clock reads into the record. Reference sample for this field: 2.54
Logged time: 10.40
